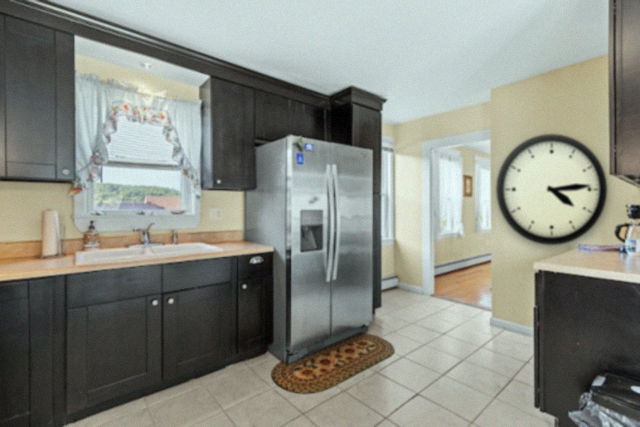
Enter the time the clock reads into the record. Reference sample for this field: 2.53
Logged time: 4.14
